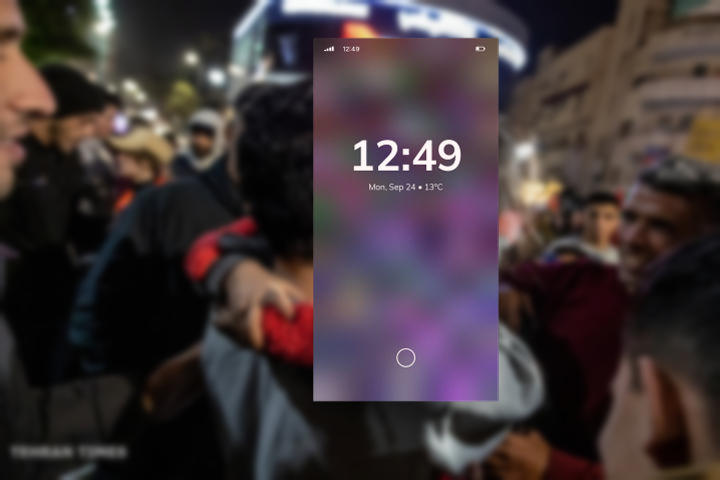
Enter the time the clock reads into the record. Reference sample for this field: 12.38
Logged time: 12.49
